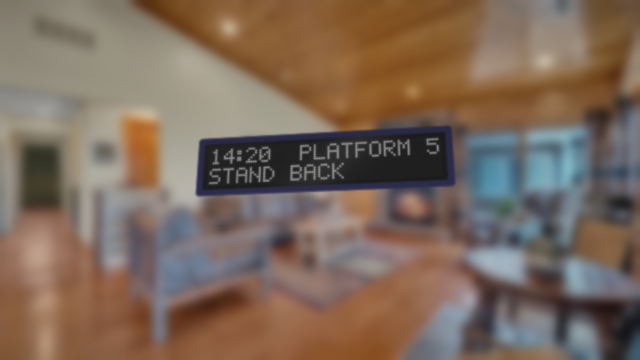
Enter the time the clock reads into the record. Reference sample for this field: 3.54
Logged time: 14.20
